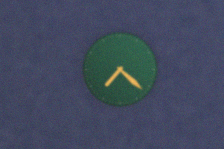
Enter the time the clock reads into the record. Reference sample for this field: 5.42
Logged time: 7.22
